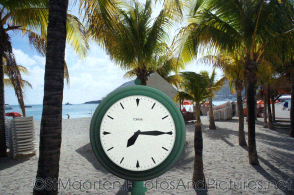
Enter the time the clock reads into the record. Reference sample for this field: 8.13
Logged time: 7.15
